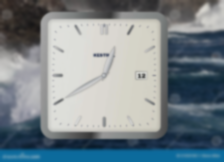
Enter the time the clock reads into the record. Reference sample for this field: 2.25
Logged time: 12.40
